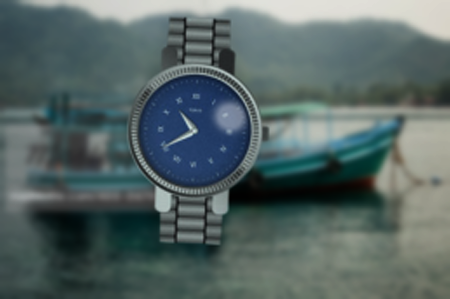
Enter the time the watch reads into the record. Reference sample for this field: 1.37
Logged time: 10.40
